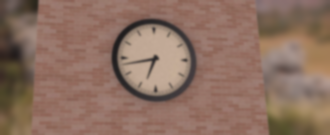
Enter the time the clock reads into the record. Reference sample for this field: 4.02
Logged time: 6.43
